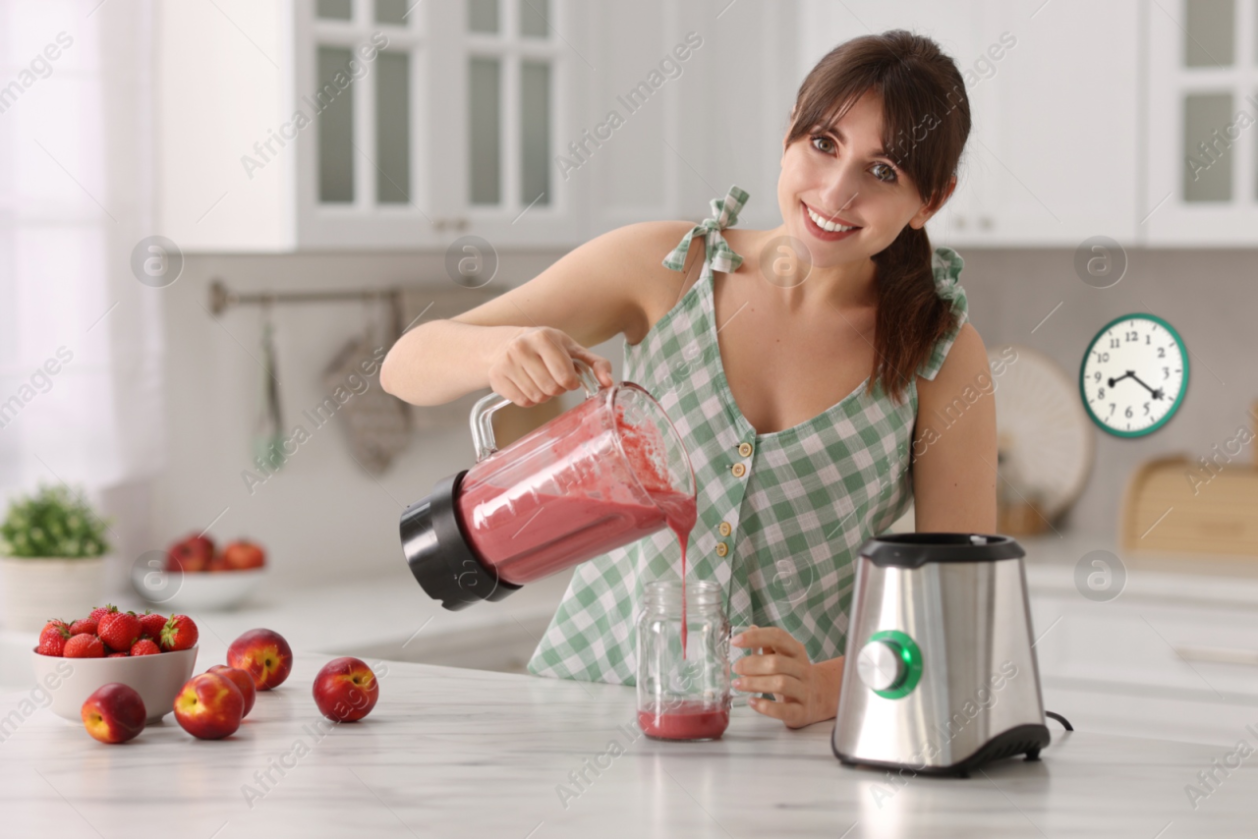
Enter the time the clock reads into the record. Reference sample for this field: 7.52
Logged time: 8.21
